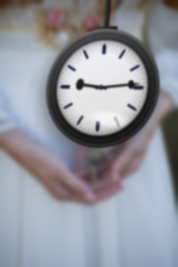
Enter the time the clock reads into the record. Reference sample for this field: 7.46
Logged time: 9.14
